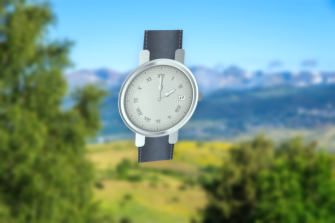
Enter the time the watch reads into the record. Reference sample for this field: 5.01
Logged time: 2.00
